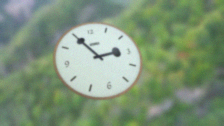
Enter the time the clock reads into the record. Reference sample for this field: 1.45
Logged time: 2.55
